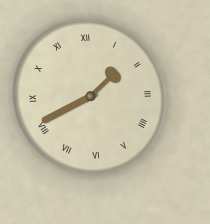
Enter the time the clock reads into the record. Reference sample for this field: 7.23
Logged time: 1.41
